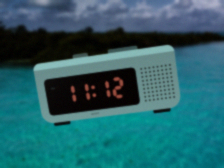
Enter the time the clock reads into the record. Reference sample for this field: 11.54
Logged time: 11.12
